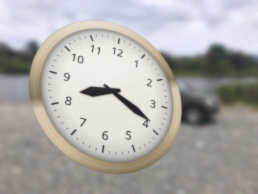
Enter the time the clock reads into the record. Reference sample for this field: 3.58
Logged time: 8.19
